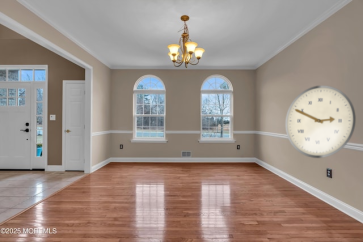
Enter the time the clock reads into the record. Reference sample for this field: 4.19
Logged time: 2.49
